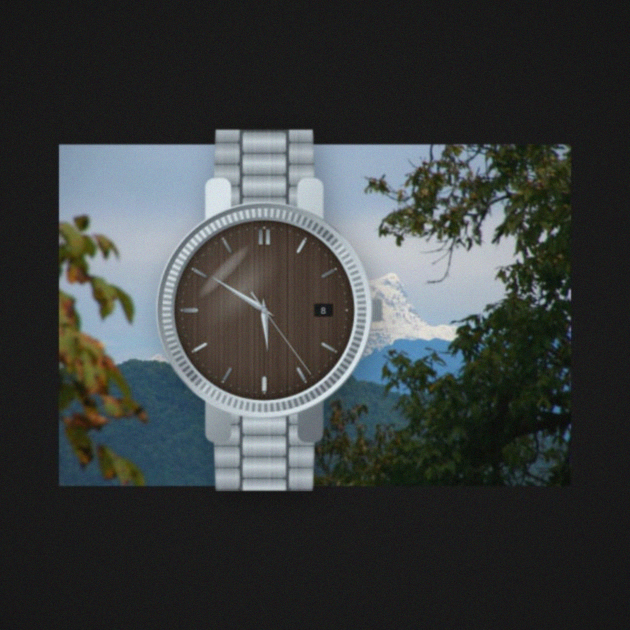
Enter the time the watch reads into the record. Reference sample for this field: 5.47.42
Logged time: 5.50.24
